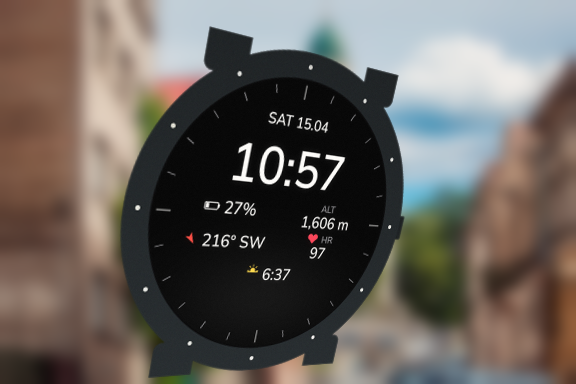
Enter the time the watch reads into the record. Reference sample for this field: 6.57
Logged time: 10.57
